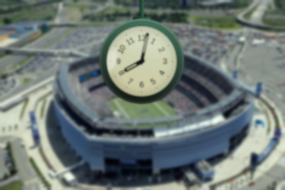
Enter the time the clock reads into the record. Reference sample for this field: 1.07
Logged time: 8.02
